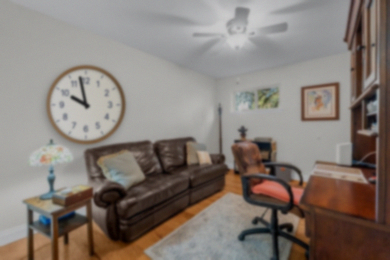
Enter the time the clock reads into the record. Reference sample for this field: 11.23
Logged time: 9.58
